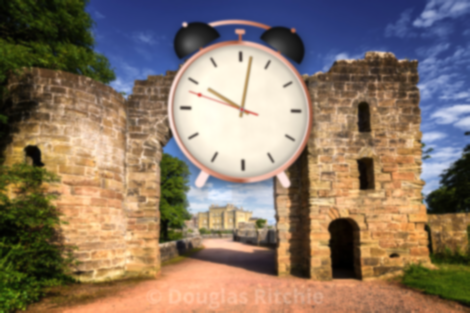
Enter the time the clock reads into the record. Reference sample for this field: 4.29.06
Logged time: 10.01.48
